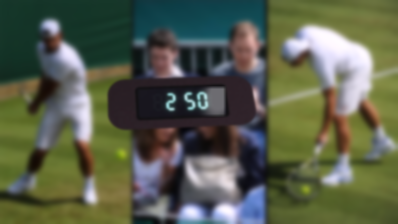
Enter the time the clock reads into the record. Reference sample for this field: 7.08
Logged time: 2.50
